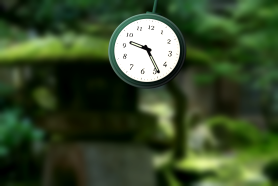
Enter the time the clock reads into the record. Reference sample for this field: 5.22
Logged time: 9.24
